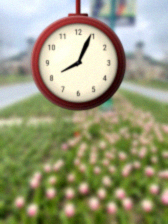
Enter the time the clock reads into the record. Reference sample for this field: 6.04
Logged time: 8.04
